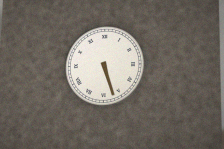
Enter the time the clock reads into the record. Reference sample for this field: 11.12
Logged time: 5.27
